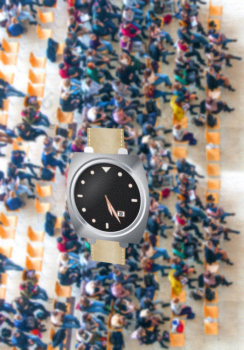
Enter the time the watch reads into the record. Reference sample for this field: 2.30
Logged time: 5.25
